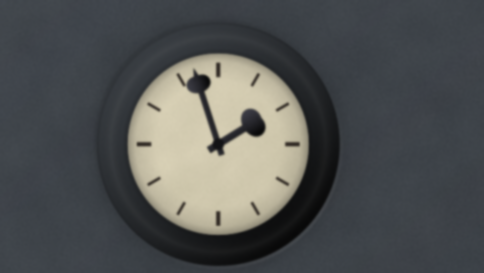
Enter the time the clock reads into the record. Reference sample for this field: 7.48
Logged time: 1.57
